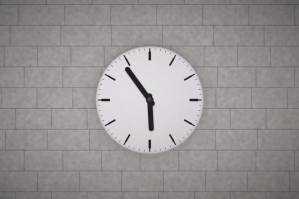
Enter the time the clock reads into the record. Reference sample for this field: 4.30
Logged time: 5.54
